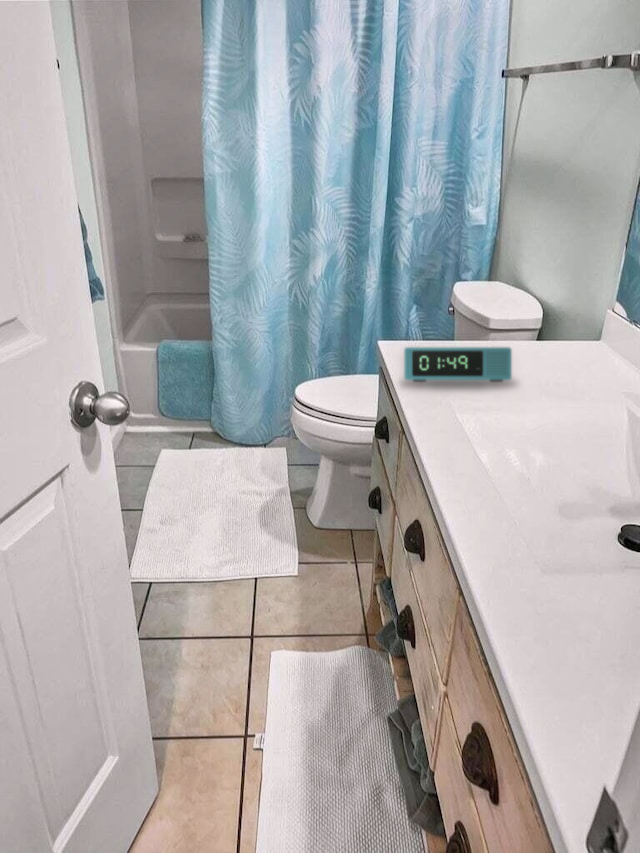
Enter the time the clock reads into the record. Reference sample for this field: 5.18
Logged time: 1.49
